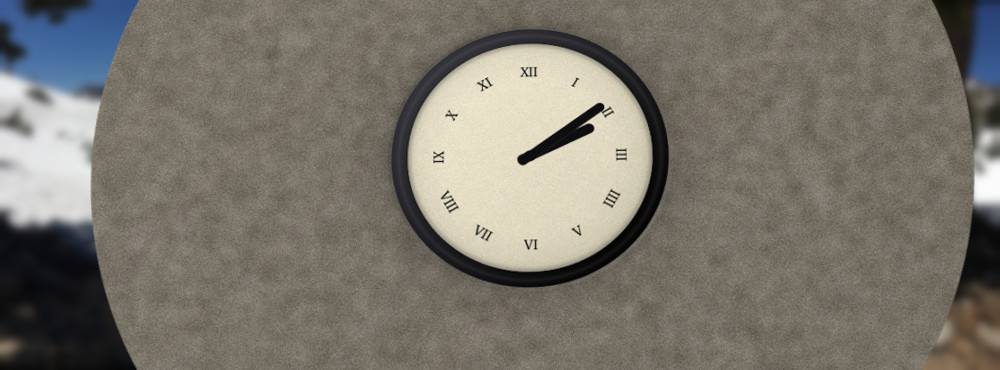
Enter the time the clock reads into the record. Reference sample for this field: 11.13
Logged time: 2.09
